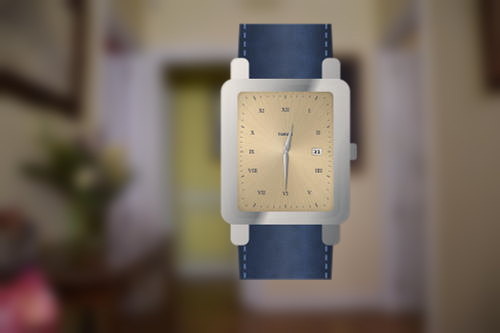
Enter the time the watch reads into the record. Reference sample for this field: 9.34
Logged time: 12.30
